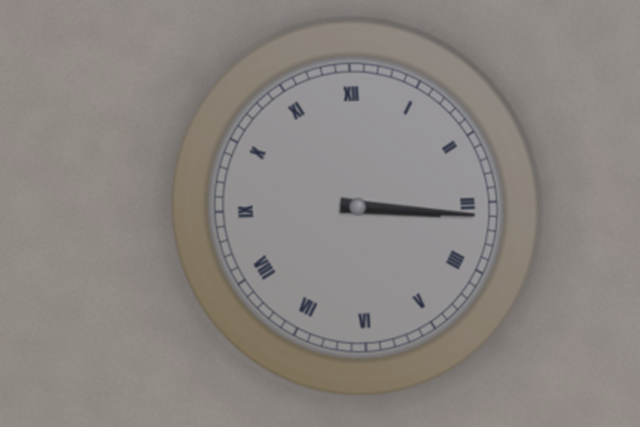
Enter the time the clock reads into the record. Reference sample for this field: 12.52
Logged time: 3.16
